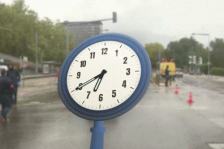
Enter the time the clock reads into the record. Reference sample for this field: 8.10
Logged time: 6.40
